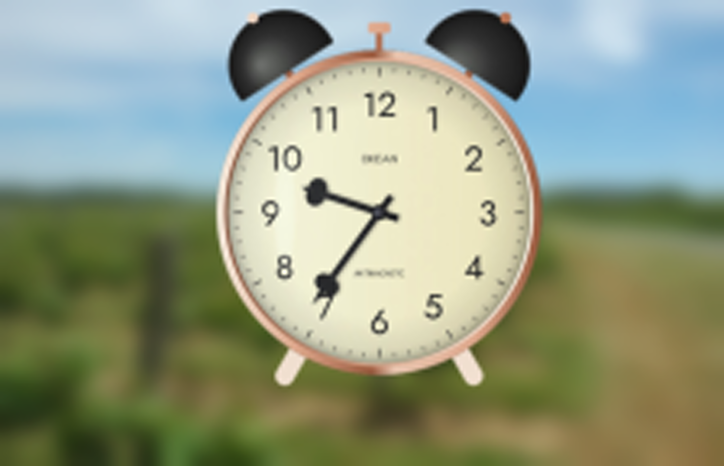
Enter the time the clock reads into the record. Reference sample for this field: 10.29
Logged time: 9.36
